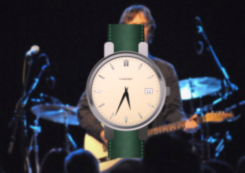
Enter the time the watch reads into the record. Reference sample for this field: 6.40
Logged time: 5.34
